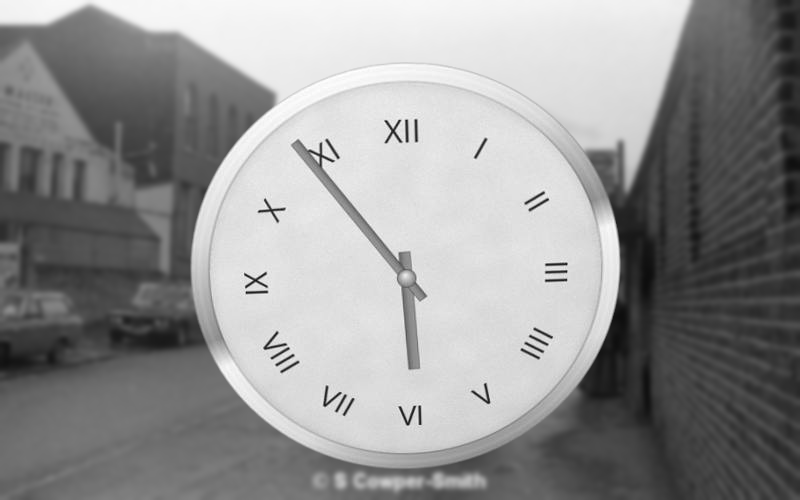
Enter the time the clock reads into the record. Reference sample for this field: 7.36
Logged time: 5.54
